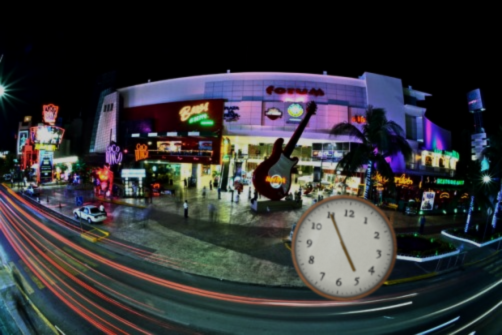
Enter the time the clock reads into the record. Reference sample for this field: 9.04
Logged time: 4.55
